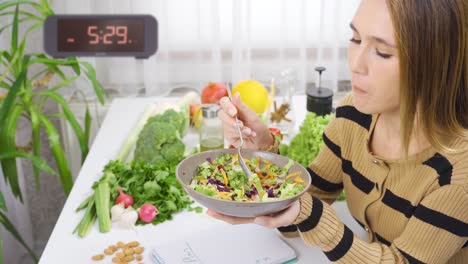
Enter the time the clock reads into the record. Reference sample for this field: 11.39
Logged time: 5.29
